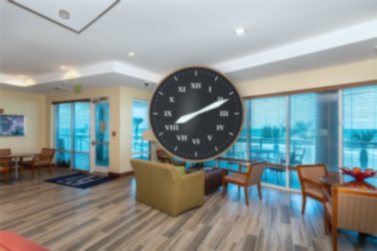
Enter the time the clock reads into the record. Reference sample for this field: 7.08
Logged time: 8.11
